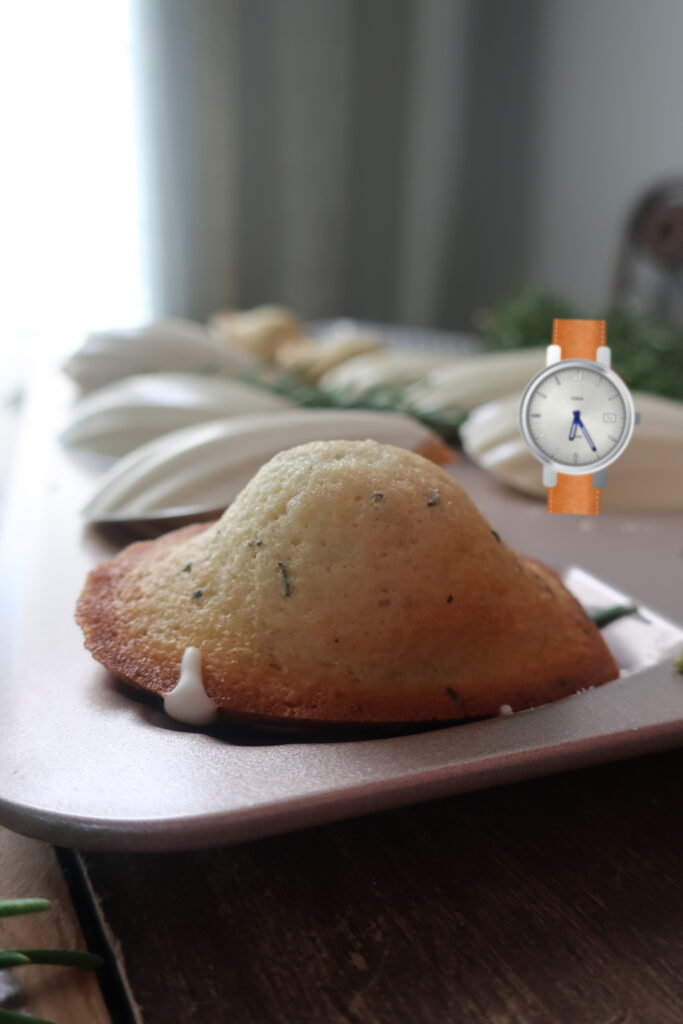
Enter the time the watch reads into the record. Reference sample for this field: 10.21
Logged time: 6.25
